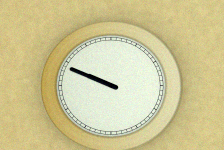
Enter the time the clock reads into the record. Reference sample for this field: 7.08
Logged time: 9.49
